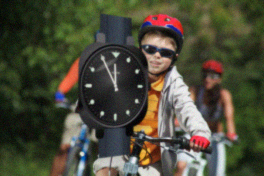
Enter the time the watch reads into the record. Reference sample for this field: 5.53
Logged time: 11.55
